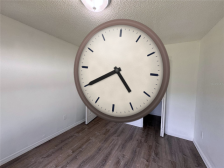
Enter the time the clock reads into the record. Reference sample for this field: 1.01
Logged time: 4.40
